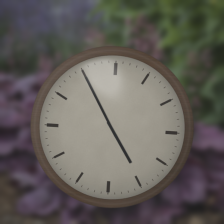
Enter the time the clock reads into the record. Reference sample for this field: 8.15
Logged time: 4.55
